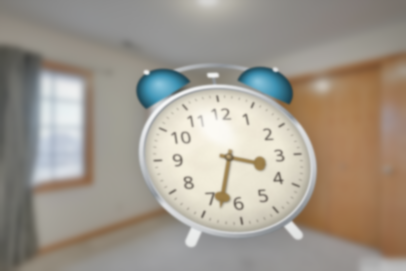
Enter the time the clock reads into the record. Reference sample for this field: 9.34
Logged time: 3.33
